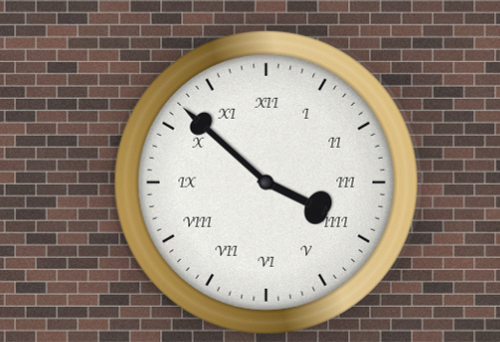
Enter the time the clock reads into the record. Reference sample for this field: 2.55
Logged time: 3.52
